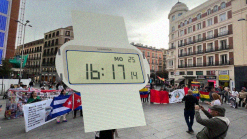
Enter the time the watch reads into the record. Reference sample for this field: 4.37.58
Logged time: 16.17.14
